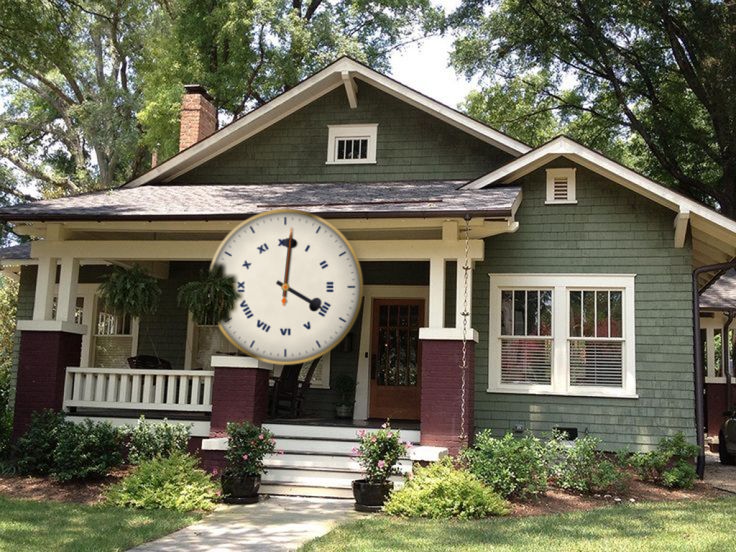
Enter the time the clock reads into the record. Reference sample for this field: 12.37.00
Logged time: 4.01.01
